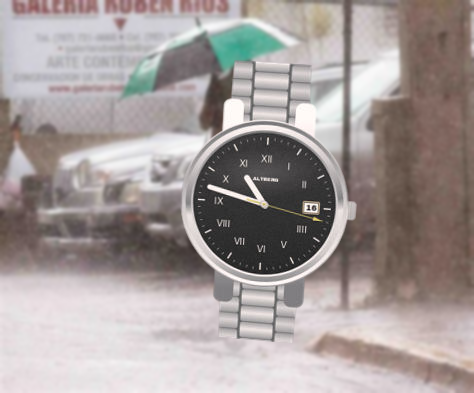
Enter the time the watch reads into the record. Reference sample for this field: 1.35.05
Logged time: 10.47.17
